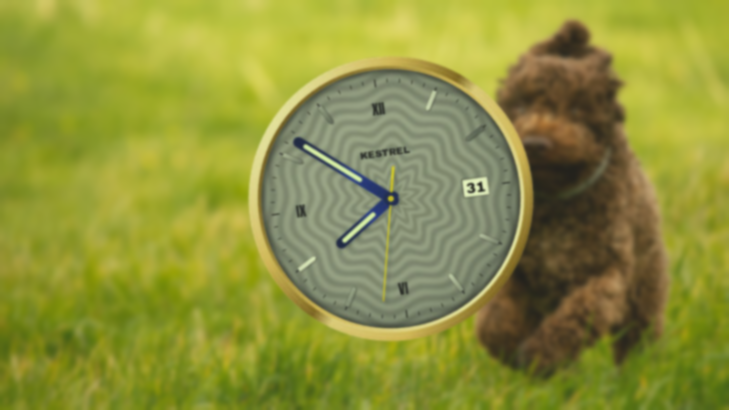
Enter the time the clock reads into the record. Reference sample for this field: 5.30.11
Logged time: 7.51.32
